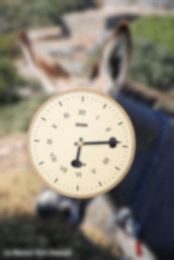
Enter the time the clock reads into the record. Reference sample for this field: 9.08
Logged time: 6.14
